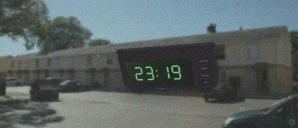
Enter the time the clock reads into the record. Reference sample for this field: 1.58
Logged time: 23.19
